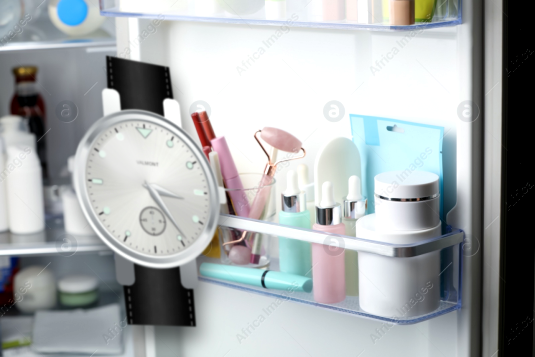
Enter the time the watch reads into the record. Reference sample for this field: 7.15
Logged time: 3.24
